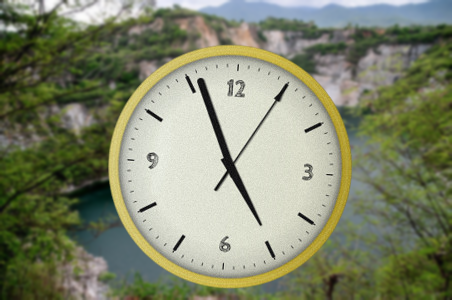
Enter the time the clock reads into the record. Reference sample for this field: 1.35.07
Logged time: 4.56.05
